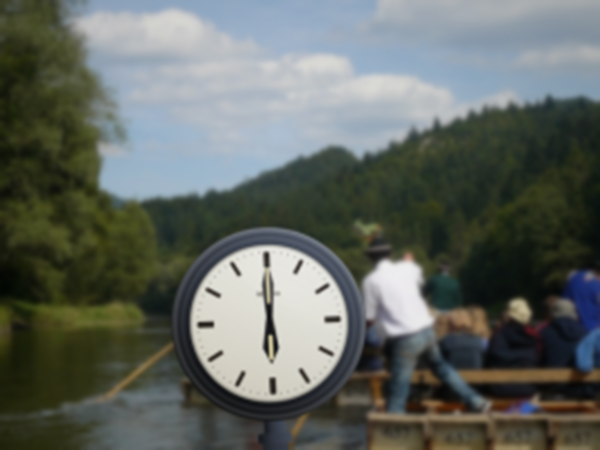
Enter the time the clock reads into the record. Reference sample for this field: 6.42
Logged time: 6.00
